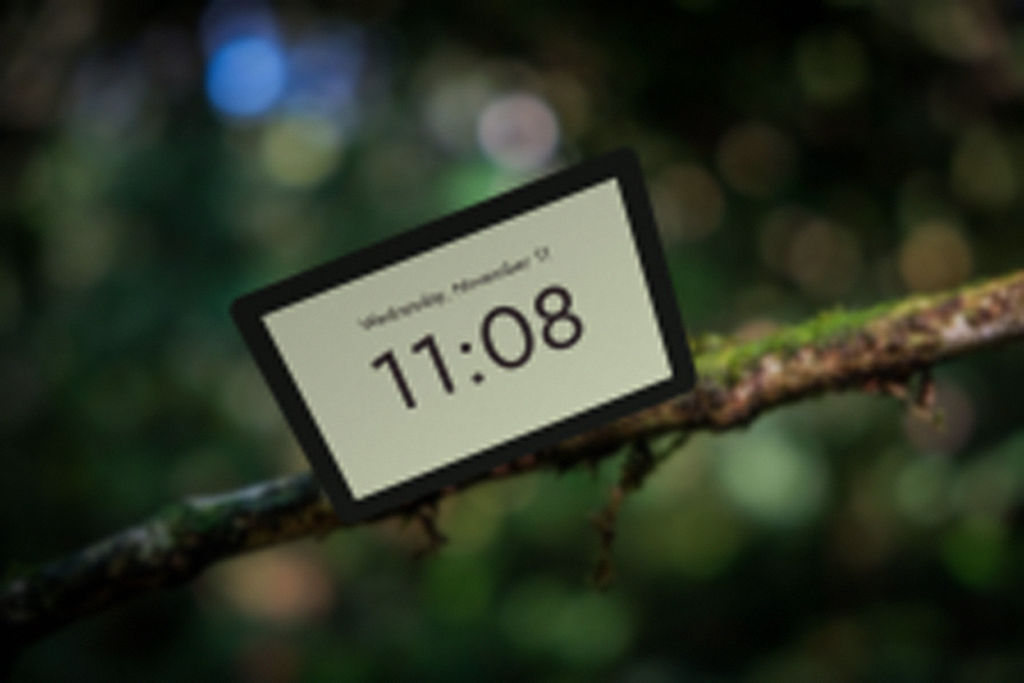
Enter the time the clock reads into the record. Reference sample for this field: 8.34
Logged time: 11.08
